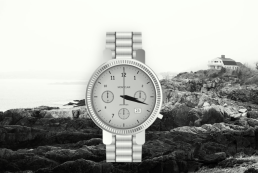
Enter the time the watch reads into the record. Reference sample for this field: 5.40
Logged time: 3.18
